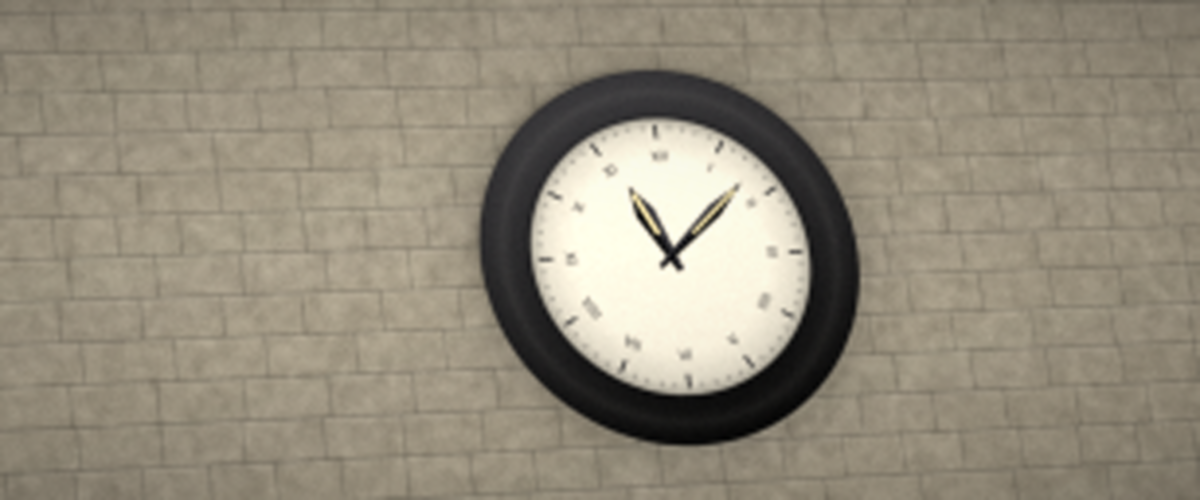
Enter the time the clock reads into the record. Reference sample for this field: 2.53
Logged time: 11.08
